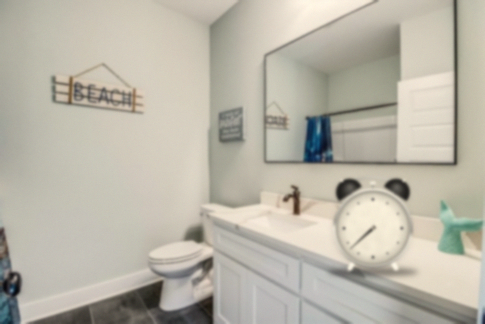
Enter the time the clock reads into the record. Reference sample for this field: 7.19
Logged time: 7.38
